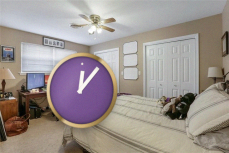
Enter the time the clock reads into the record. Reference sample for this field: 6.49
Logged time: 12.06
